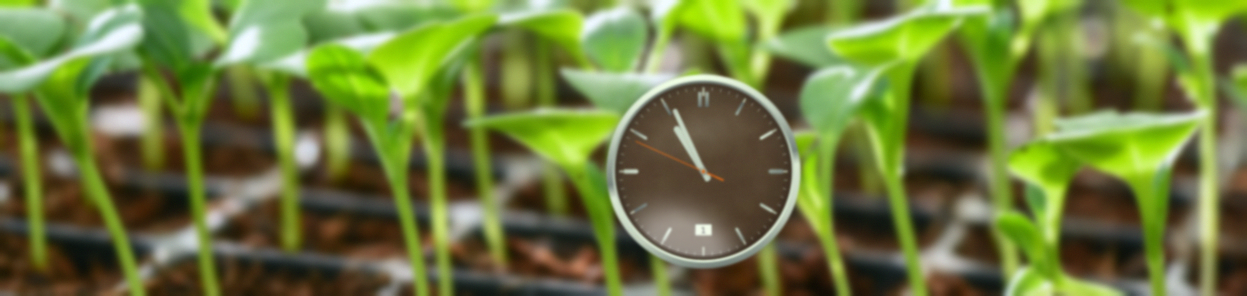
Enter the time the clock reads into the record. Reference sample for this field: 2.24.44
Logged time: 10.55.49
